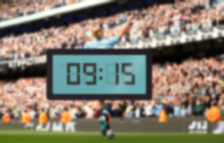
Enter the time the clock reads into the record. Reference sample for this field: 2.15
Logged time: 9.15
